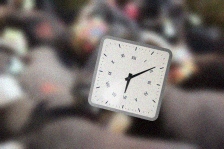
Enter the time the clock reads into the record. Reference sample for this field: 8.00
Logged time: 6.09
